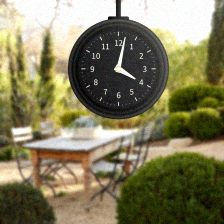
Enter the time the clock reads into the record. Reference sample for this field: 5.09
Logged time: 4.02
